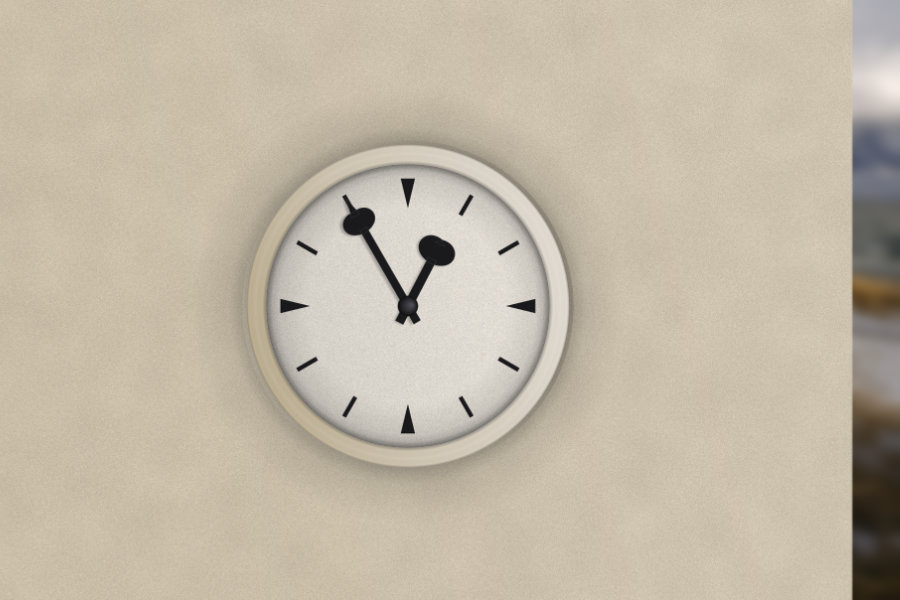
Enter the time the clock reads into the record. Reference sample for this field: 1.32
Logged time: 12.55
